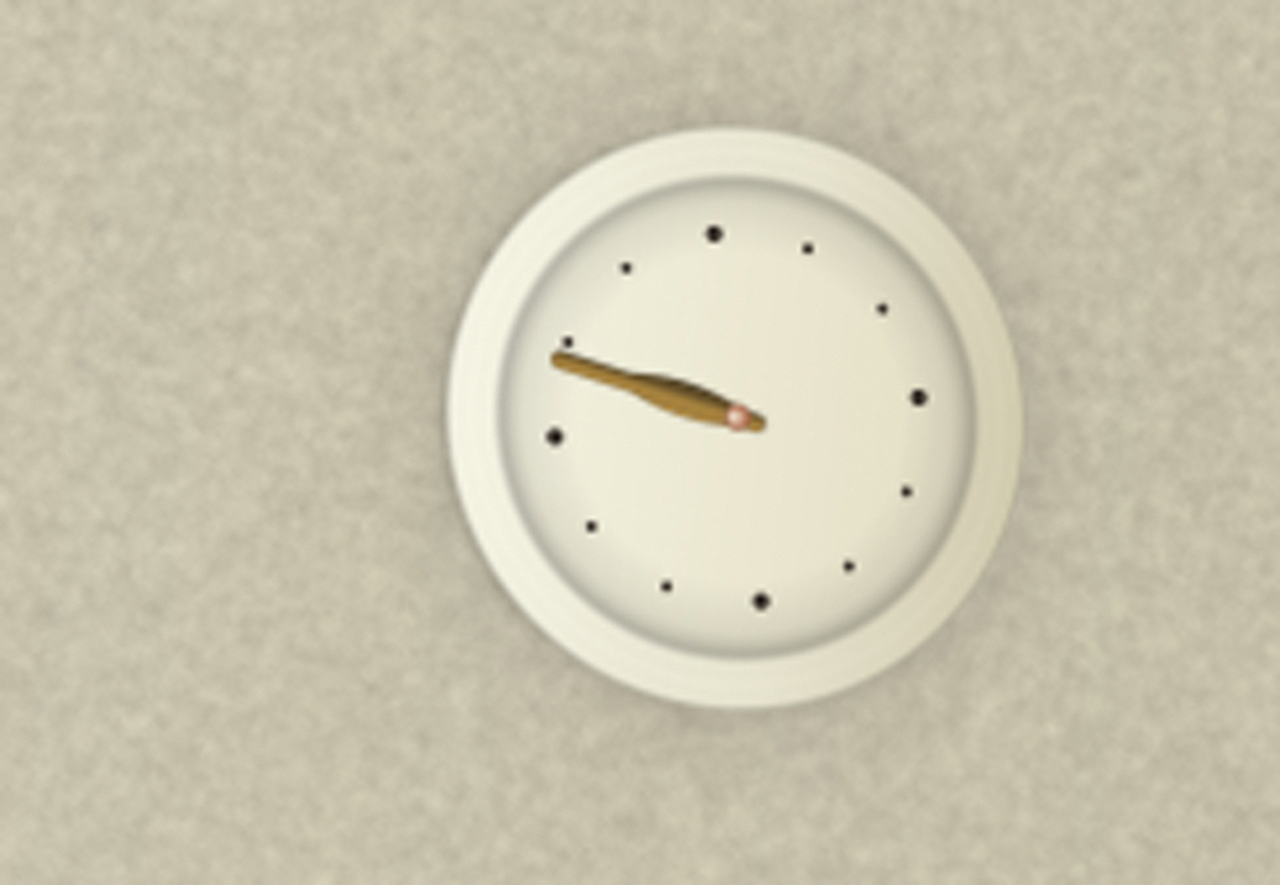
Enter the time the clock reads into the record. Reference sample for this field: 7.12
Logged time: 9.49
